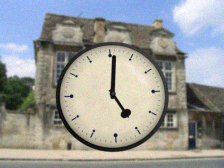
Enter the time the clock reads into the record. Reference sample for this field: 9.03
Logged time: 5.01
